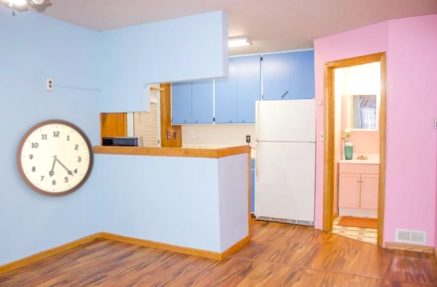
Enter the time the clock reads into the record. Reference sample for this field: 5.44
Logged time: 6.22
